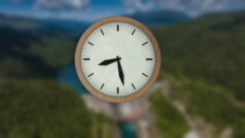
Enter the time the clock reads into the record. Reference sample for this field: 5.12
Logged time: 8.28
